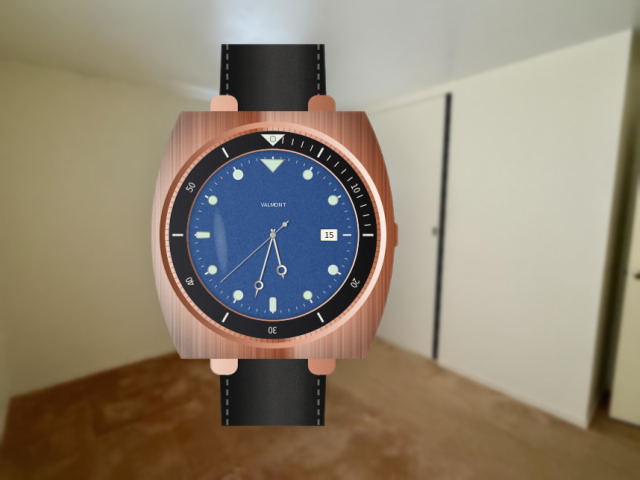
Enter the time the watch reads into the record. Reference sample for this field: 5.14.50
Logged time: 5.32.38
